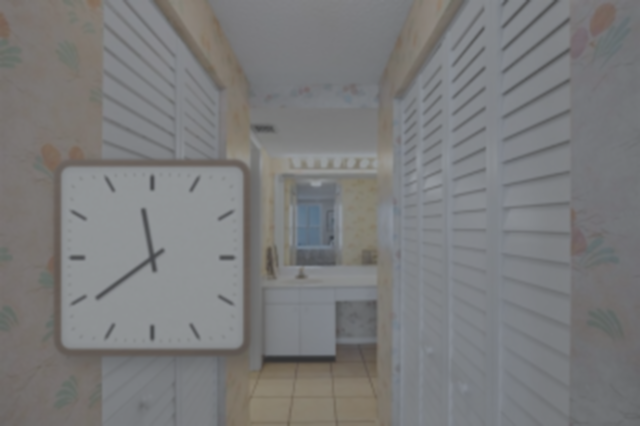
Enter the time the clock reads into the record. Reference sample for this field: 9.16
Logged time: 11.39
